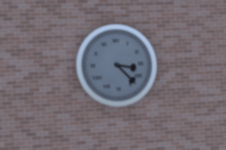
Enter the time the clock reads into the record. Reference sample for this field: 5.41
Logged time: 3.23
